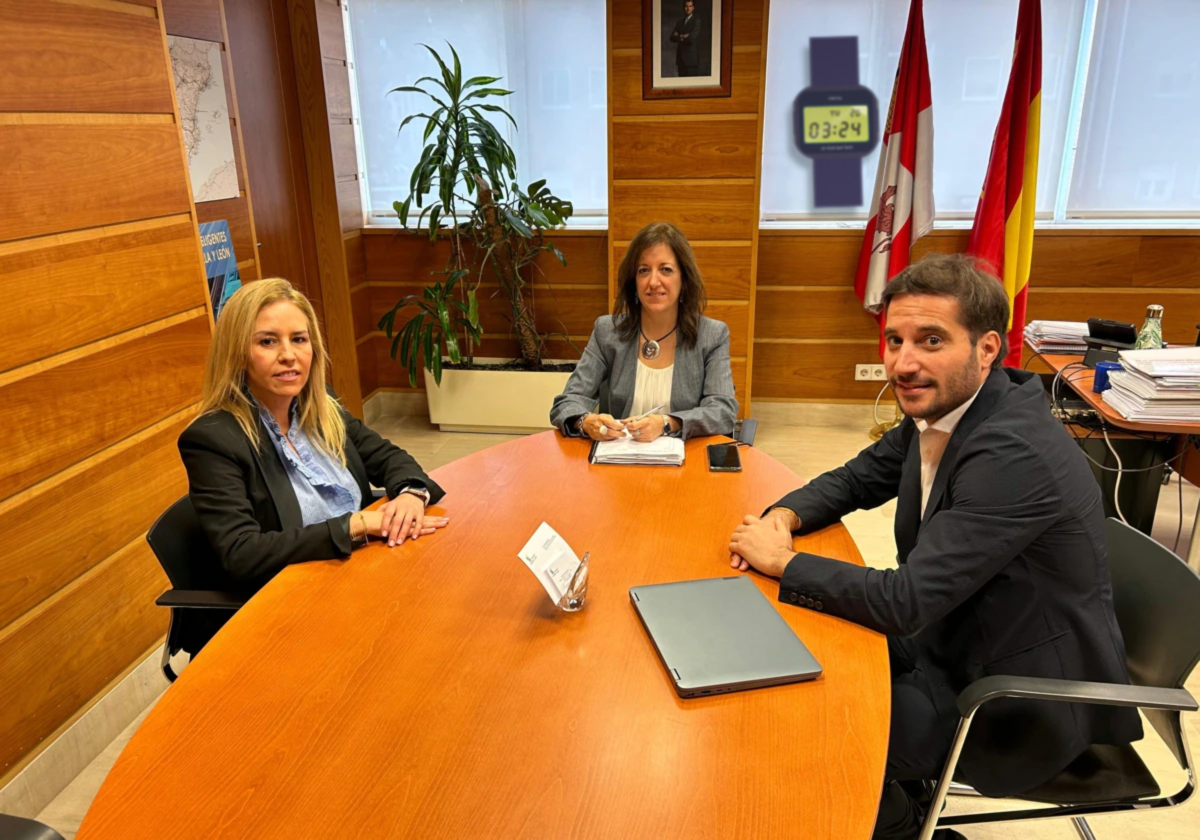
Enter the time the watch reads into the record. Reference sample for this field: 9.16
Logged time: 3.24
